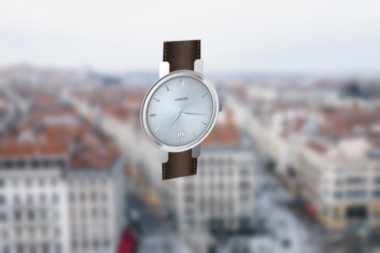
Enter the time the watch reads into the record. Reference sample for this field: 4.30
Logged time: 7.17
